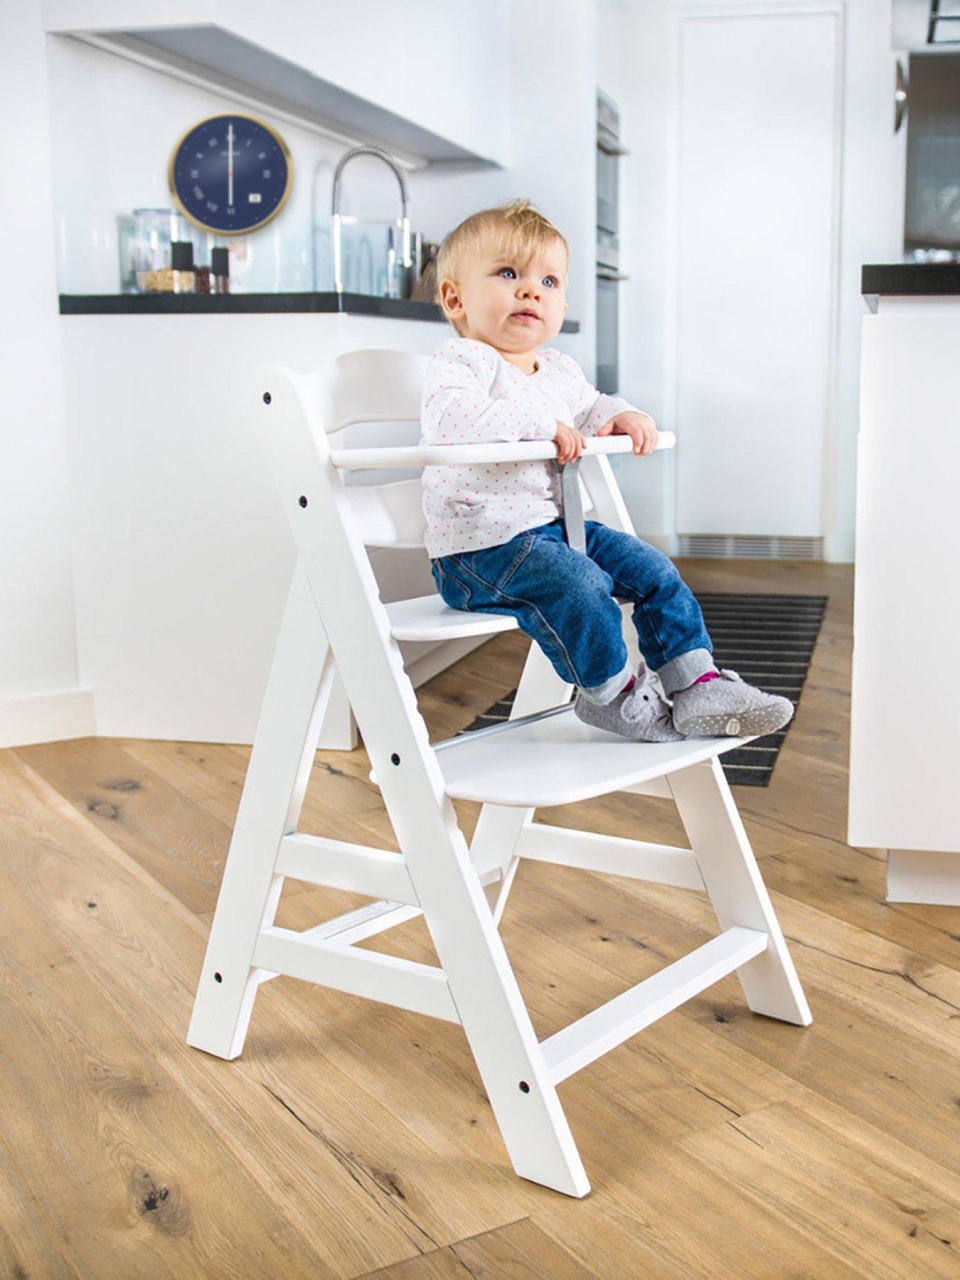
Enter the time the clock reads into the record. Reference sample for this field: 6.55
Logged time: 6.00
